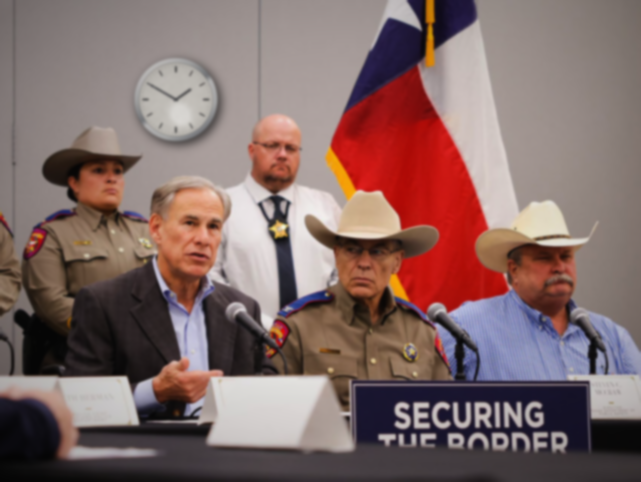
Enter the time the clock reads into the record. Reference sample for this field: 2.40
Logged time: 1.50
